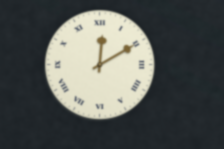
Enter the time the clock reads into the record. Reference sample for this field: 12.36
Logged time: 12.10
